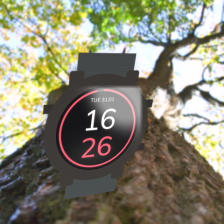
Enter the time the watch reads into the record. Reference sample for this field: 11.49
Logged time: 16.26
